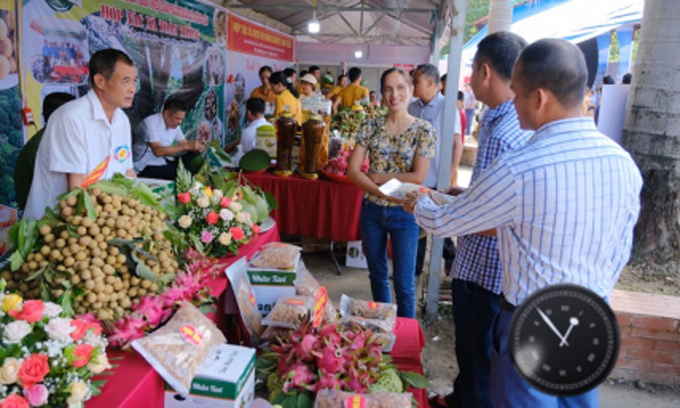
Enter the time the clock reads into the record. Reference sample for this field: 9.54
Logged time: 12.53
